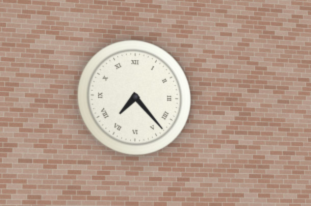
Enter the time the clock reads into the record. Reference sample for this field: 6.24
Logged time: 7.23
